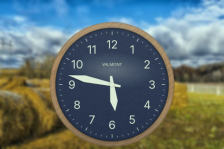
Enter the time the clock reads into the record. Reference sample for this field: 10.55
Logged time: 5.47
